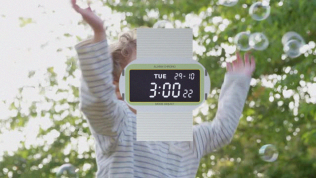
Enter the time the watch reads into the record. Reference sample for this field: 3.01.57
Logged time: 3.00.22
